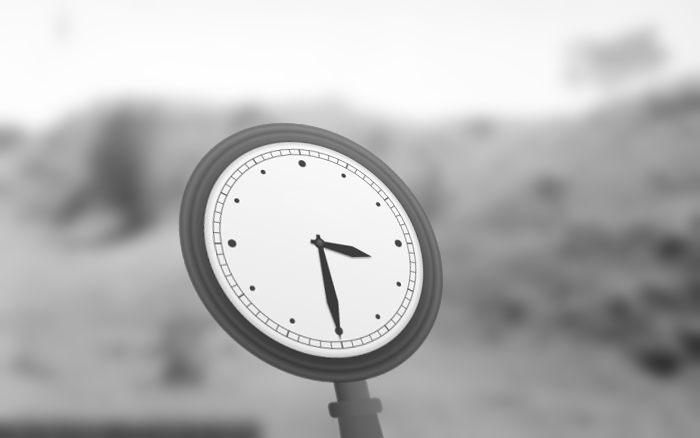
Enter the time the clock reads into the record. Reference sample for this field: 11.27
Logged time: 3.30
